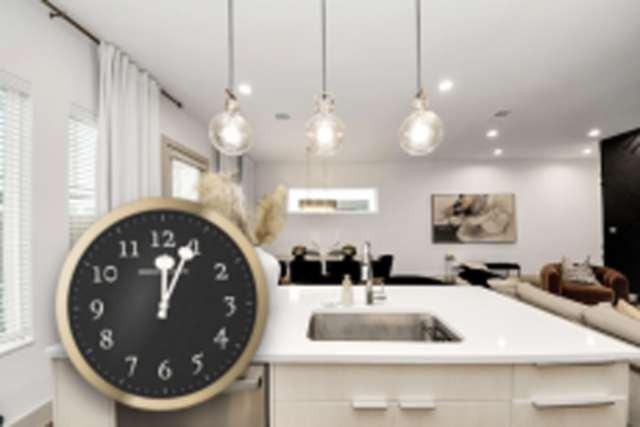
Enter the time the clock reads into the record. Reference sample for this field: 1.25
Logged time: 12.04
